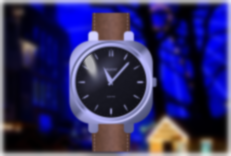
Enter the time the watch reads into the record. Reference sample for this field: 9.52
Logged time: 11.07
